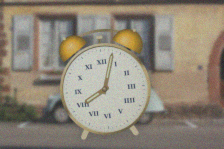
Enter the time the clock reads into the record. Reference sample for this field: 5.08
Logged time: 8.03
